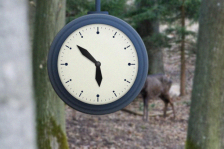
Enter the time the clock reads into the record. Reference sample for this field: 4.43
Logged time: 5.52
